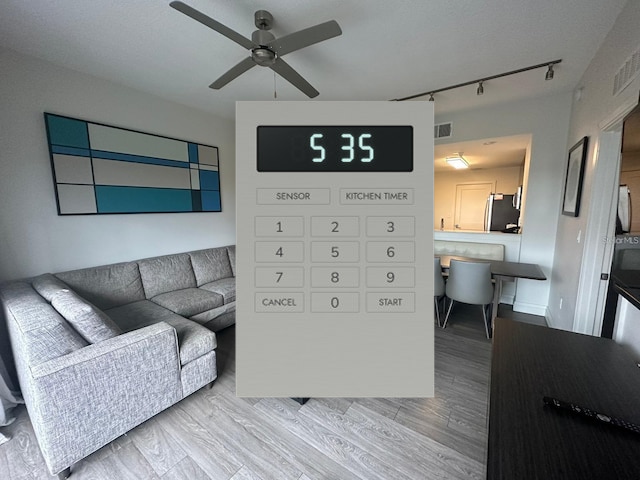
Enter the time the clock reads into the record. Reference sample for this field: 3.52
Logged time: 5.35
